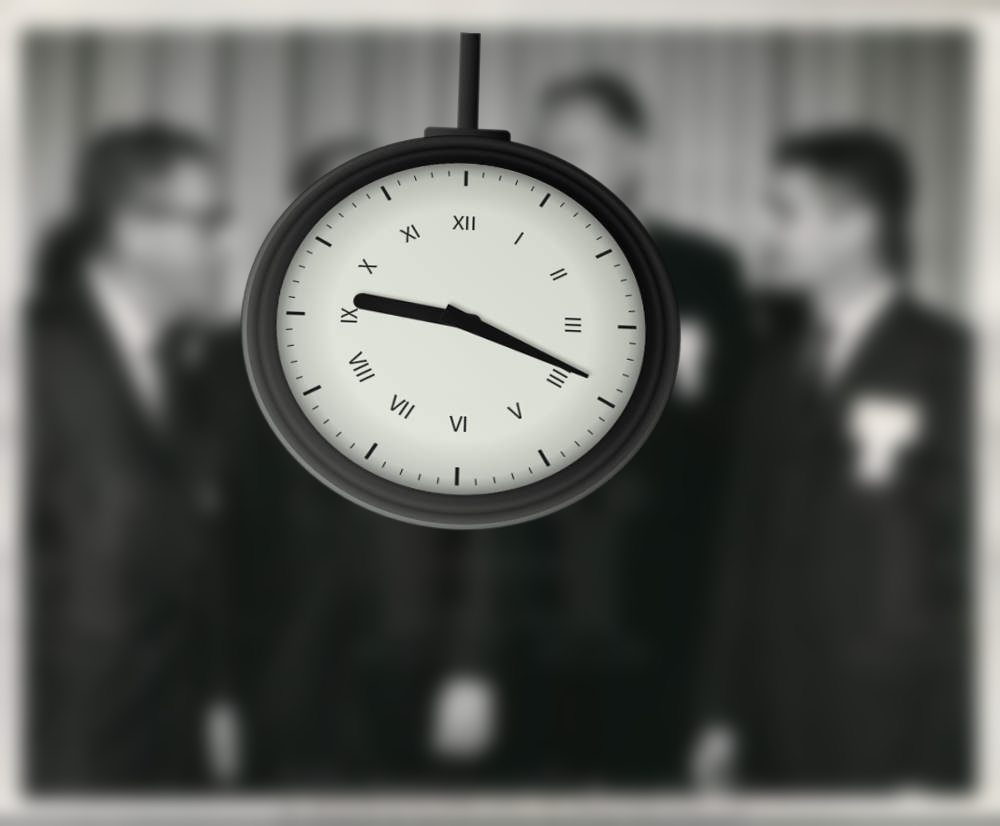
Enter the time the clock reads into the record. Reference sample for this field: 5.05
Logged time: 9.19
